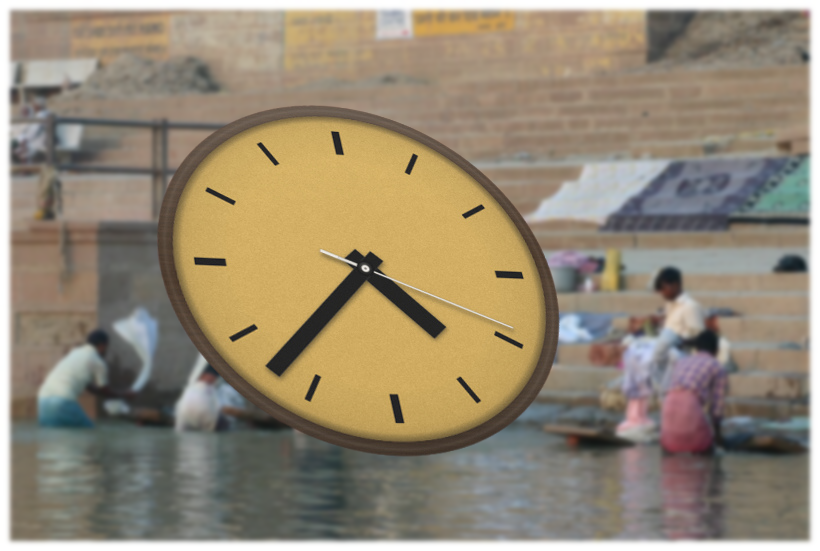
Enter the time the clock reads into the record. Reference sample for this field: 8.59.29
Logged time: 4.37.19
